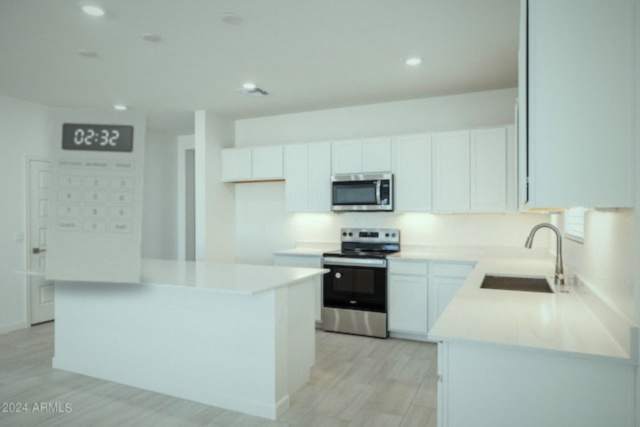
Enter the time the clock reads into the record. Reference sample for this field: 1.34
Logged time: 2.32
